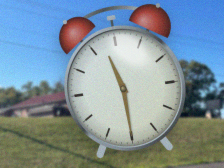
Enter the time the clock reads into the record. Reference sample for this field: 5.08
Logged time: 11.30
